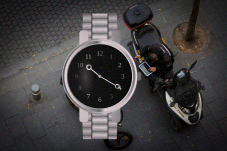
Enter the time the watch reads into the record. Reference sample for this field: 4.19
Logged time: 10.20
